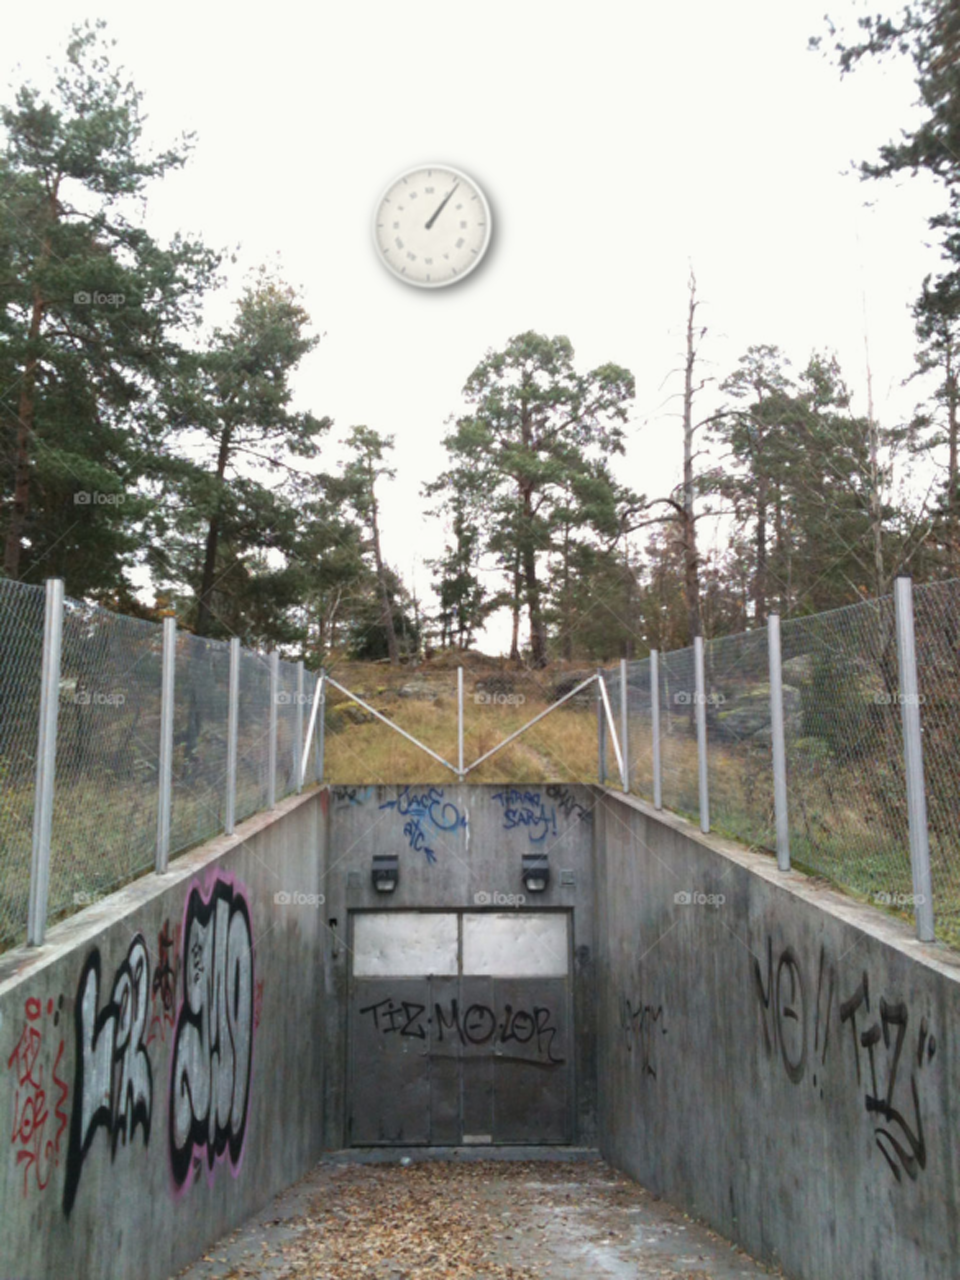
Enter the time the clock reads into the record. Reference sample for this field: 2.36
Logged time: 1.06
